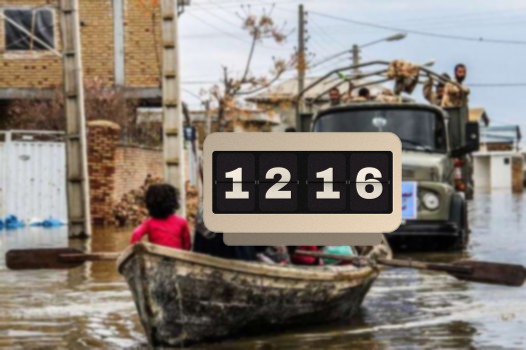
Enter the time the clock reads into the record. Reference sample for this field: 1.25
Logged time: 12.16
